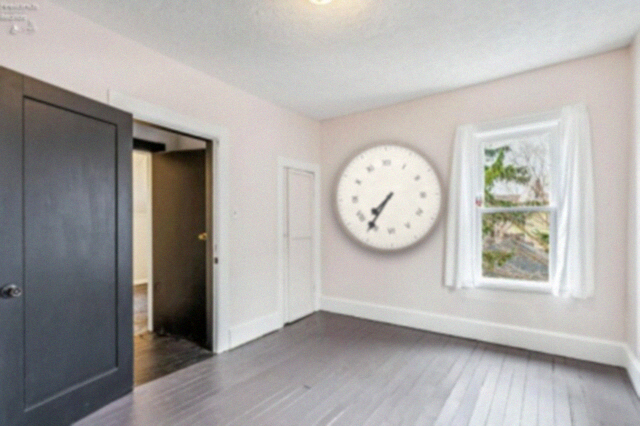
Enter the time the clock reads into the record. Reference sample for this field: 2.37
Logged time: 7.36
